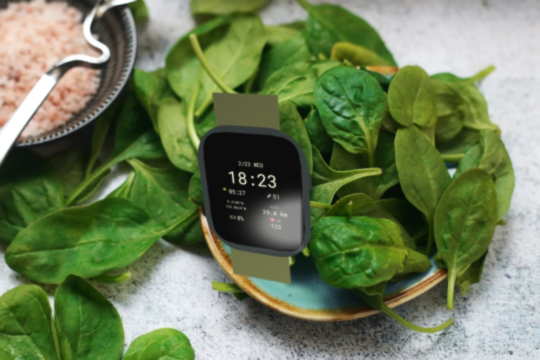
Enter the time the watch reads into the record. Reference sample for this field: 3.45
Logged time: 18.23
